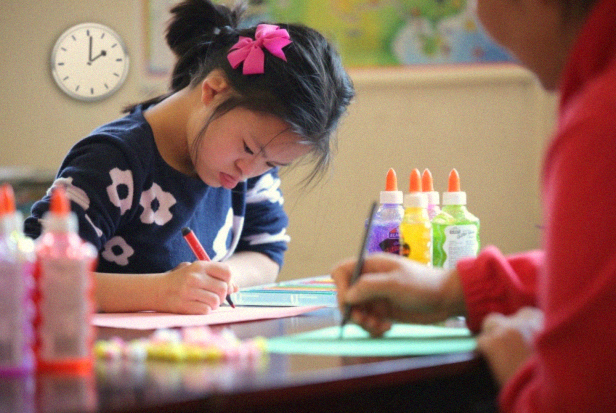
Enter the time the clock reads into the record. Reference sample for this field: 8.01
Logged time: 2.01
